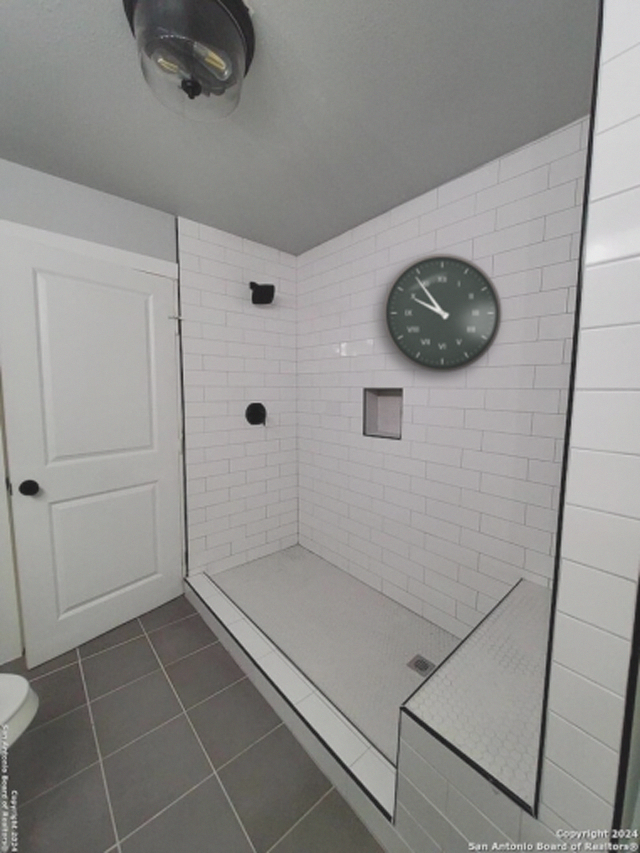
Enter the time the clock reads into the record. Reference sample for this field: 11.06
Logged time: 9.54
